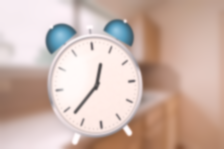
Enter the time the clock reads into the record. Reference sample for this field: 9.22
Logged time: 12.38
